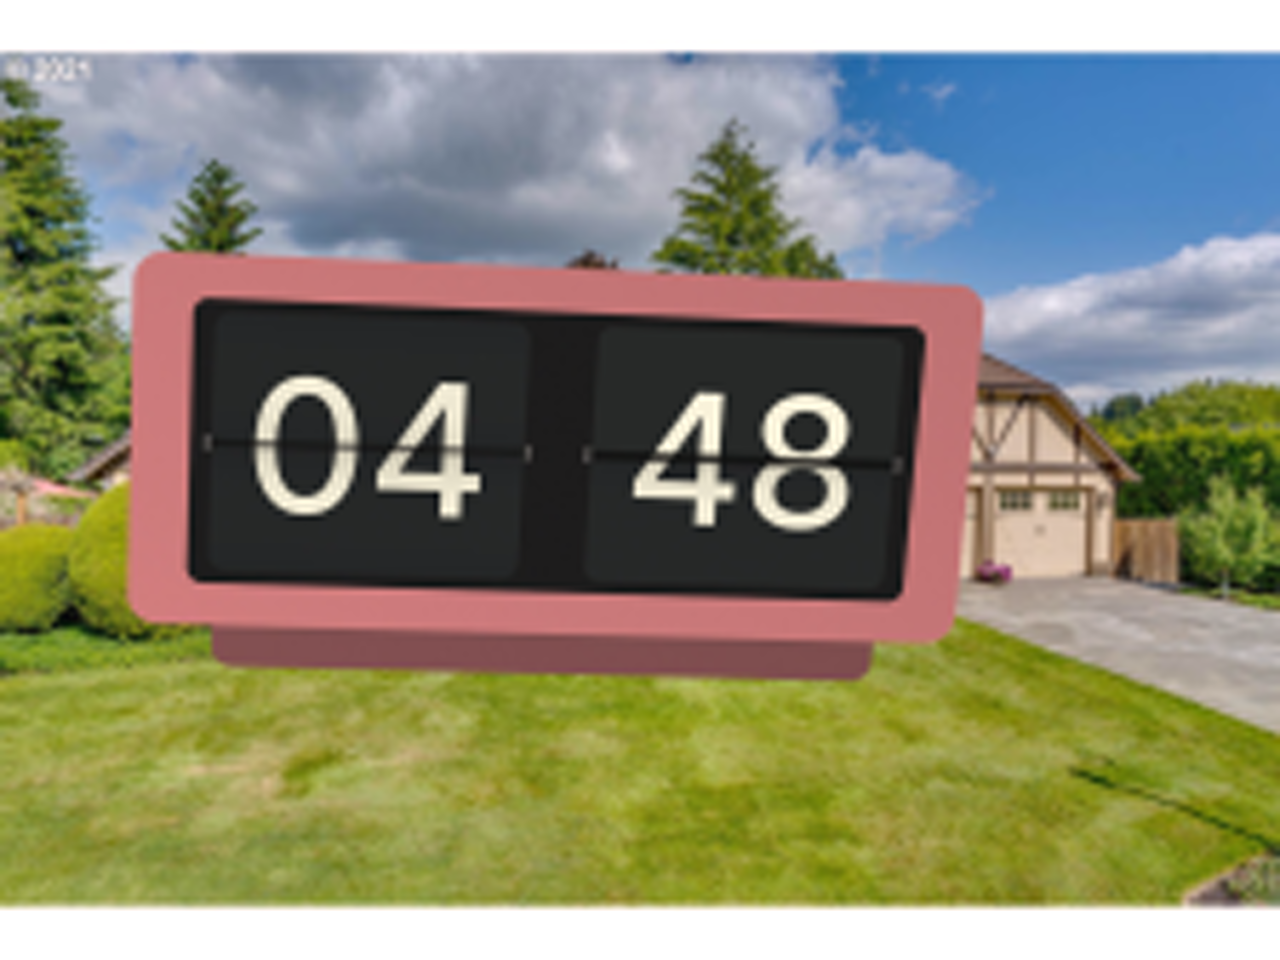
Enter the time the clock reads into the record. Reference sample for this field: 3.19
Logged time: 4.48
